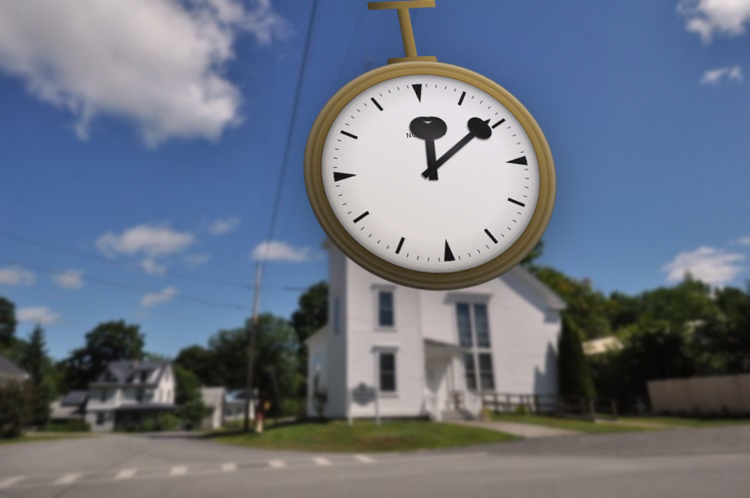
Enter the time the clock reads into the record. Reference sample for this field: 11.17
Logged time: 12.09
